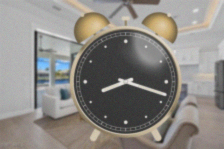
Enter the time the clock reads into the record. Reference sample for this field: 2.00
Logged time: 8.18
